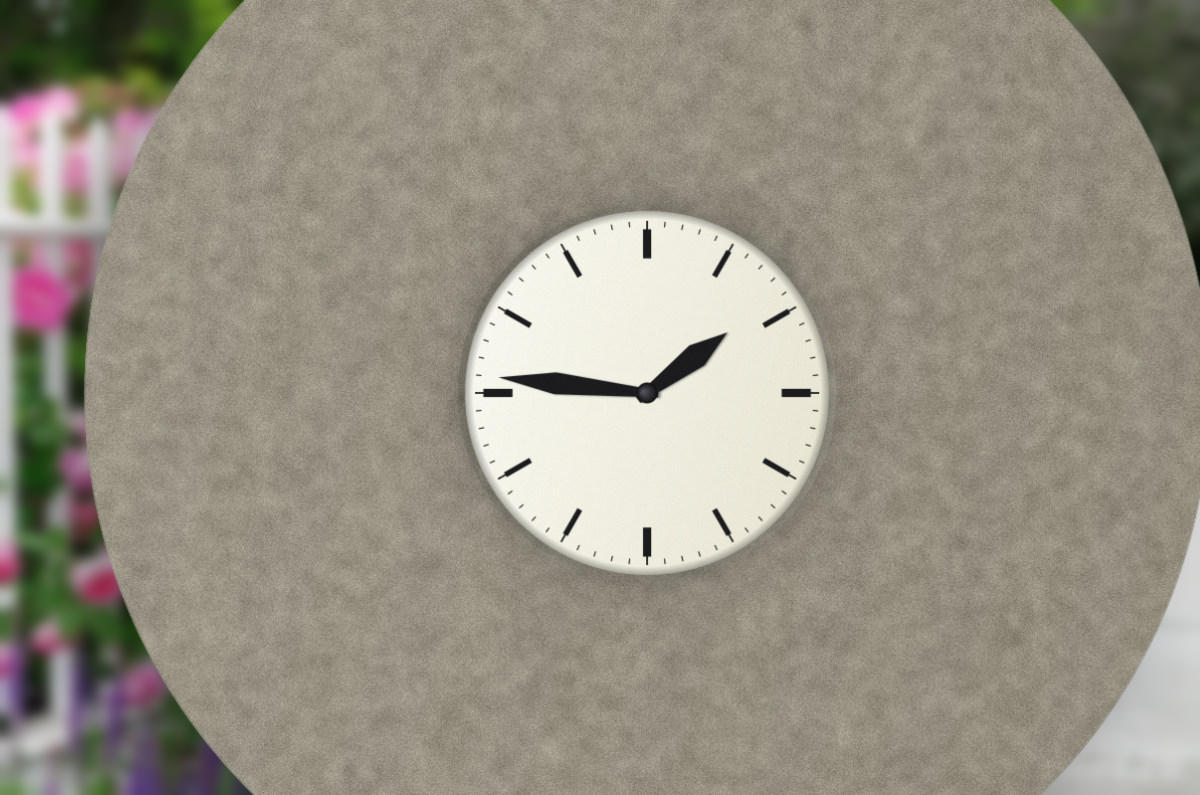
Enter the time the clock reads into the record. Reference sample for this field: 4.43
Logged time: 1.46
